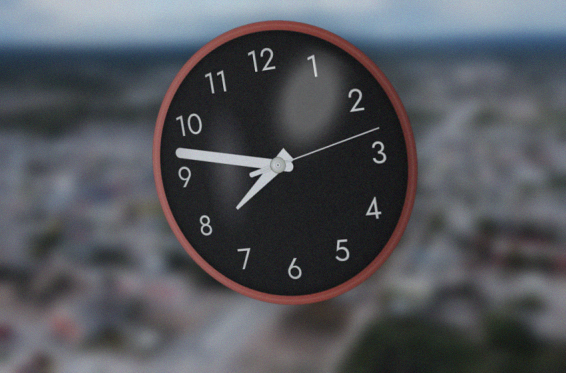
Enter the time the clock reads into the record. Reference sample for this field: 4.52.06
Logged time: 7.47.13
